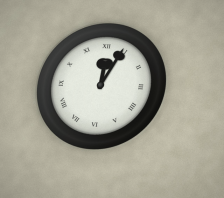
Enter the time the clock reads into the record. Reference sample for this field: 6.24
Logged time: 12.04
